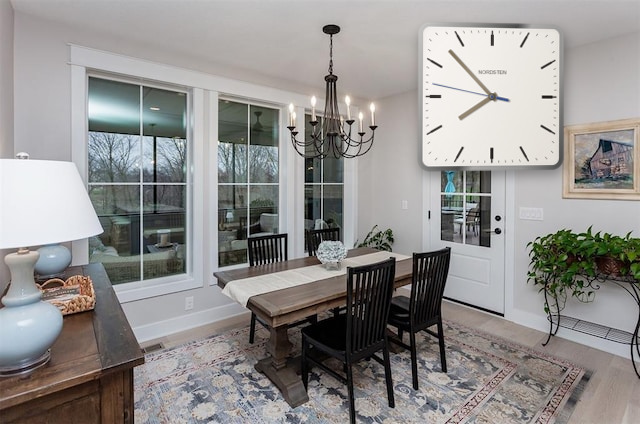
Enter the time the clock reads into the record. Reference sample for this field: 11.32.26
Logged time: 7.52.47
